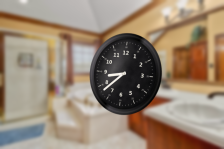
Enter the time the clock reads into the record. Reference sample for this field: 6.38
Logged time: 8.38
